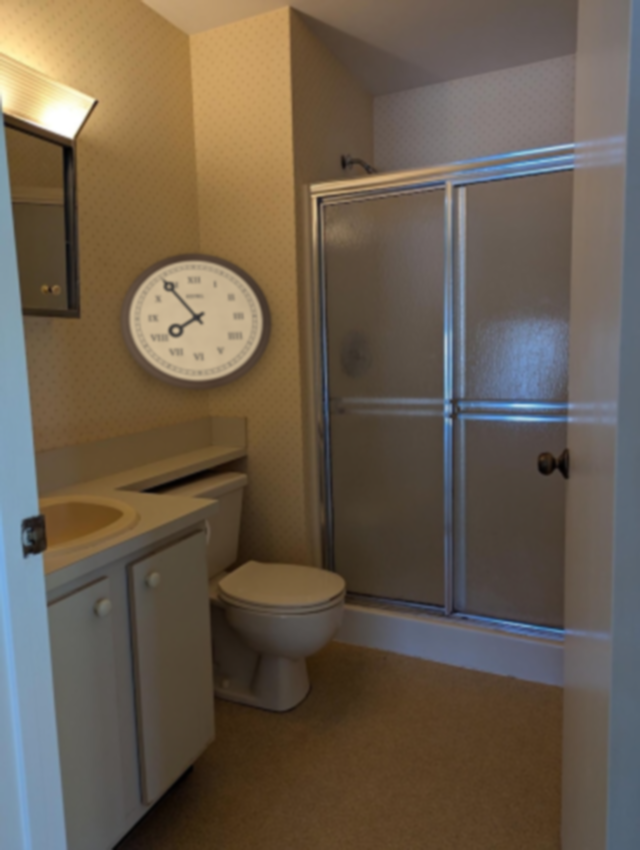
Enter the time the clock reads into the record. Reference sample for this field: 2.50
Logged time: 7.54
